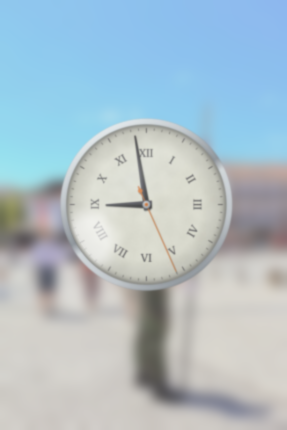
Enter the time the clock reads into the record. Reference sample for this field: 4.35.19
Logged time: 8.58.26
